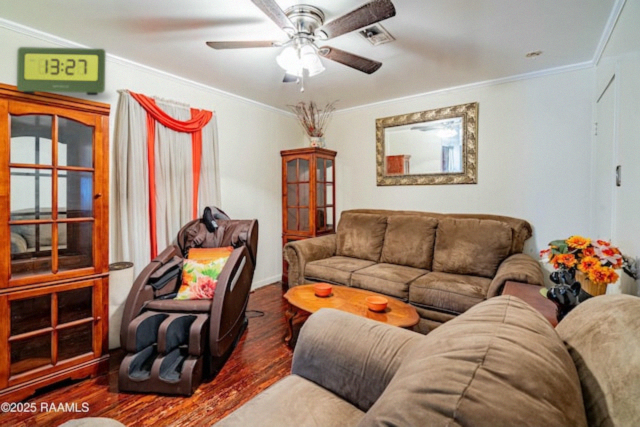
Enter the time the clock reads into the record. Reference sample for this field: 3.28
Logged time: 13.27
